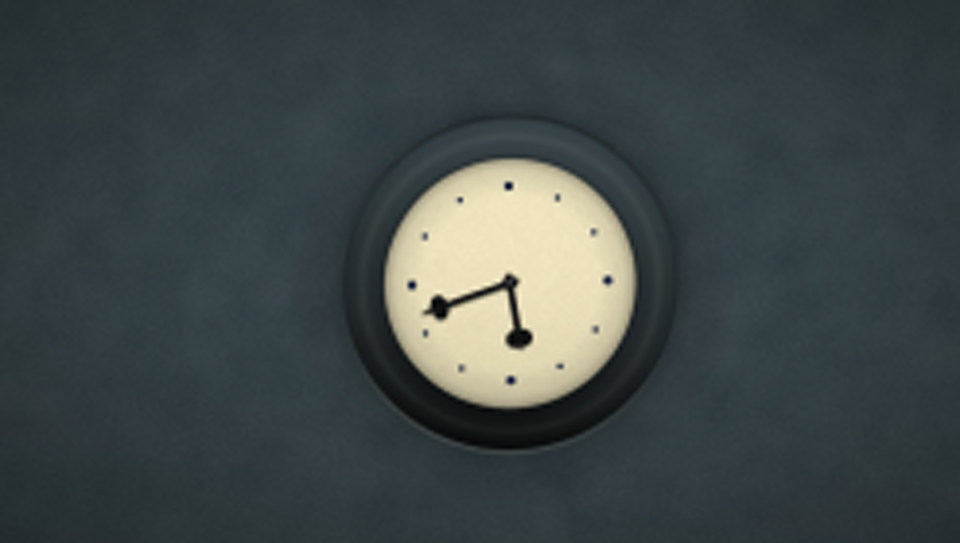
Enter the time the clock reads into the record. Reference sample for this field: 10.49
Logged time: 5.42
